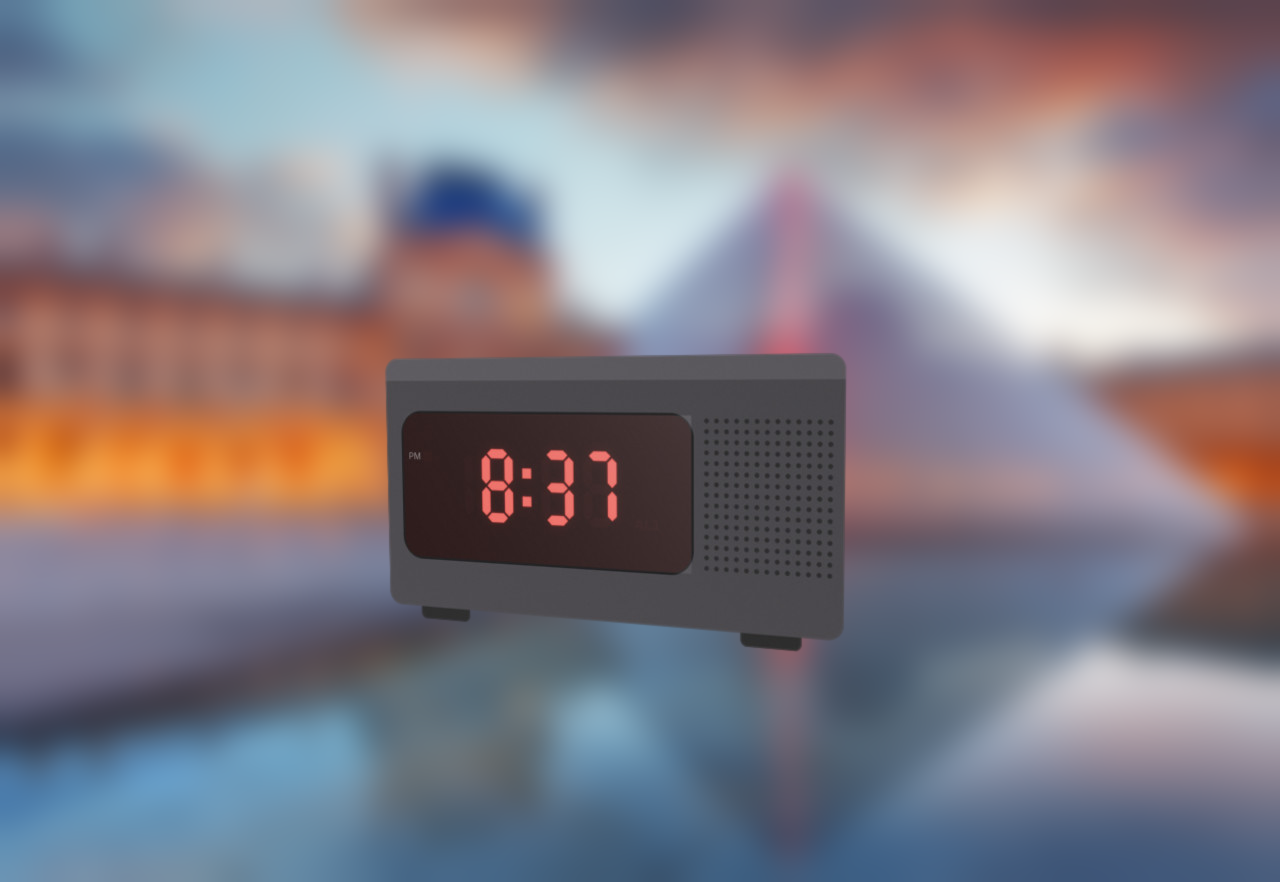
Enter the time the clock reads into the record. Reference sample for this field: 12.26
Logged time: 8.37
